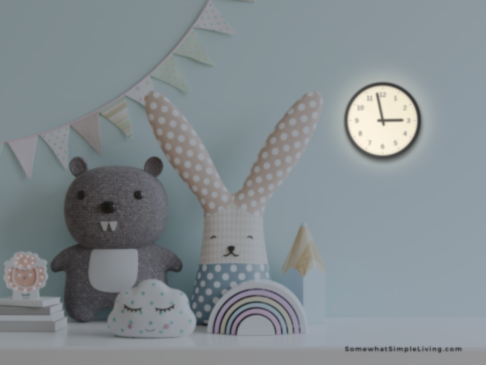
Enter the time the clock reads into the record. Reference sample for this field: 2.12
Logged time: 2.58
